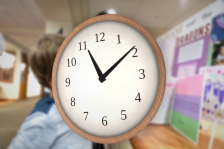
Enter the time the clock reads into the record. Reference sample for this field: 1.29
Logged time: 11.09
